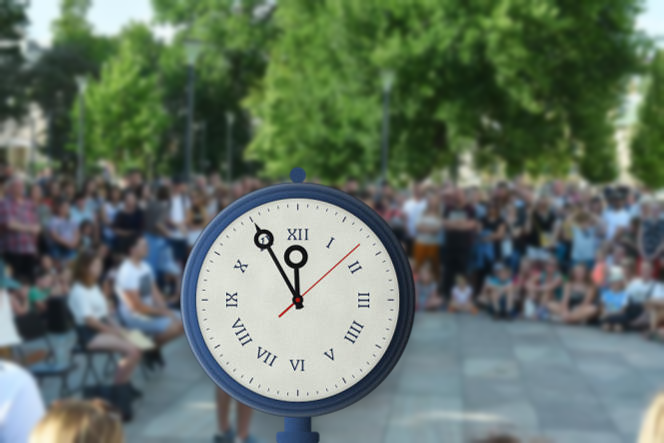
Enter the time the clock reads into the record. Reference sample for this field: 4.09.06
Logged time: 11.55.08
